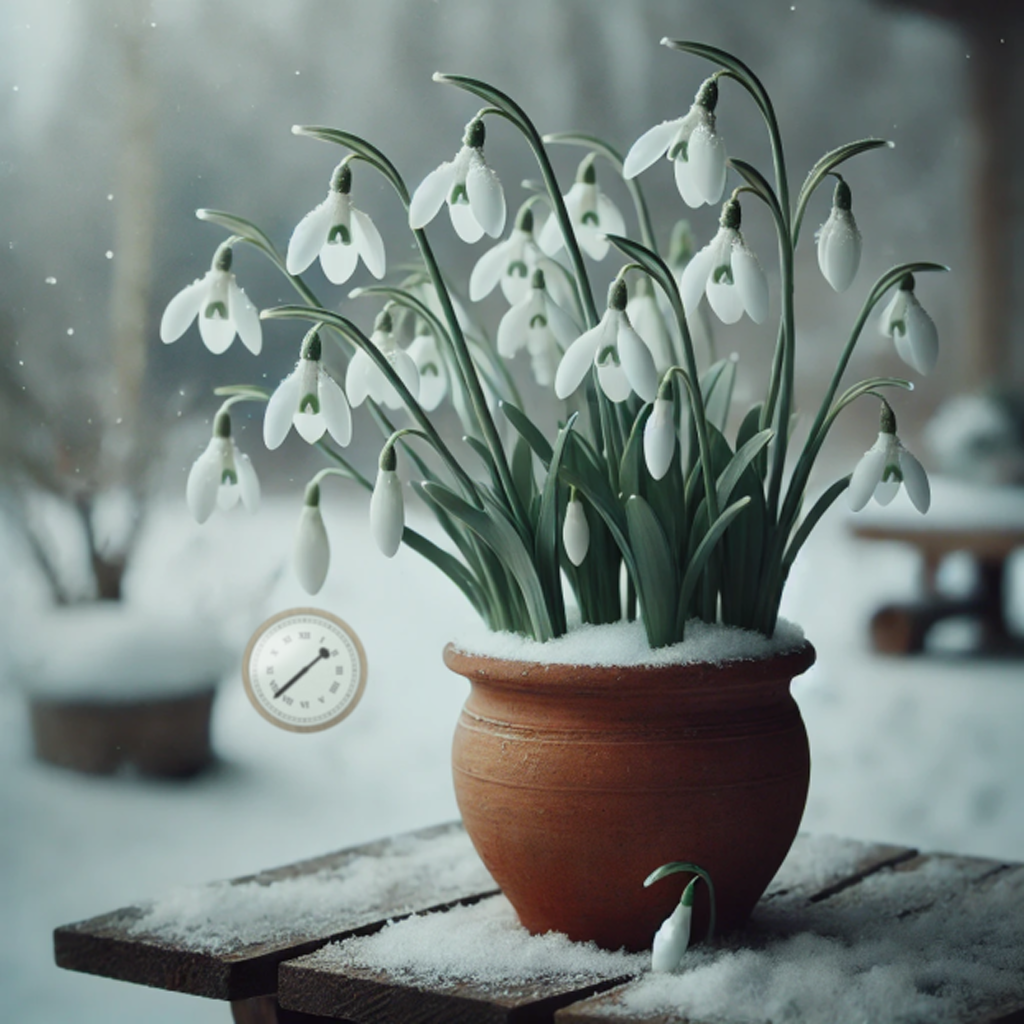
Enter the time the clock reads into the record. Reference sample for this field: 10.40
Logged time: 1.38
